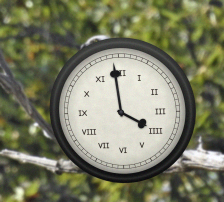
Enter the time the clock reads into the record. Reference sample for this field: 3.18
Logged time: 3.59
